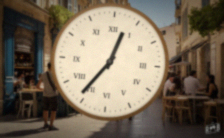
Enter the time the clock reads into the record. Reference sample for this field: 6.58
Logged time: 12.36
